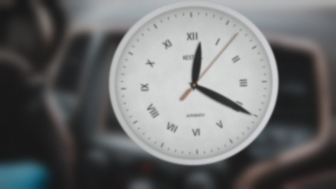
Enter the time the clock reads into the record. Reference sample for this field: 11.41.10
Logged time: 12.20.07
